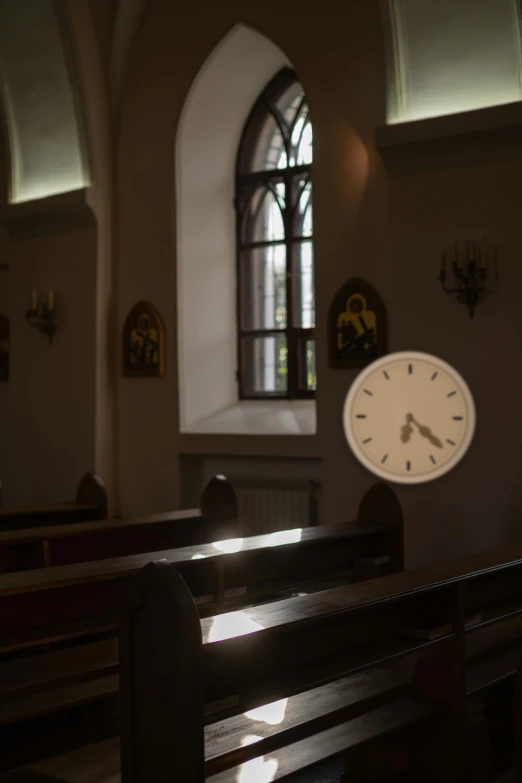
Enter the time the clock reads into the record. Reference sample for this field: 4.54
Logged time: 6.22
